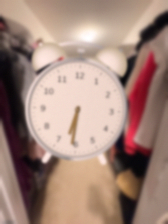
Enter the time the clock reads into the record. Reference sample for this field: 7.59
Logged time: 6.31
